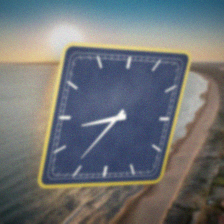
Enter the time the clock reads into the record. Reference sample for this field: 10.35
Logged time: 8.36
